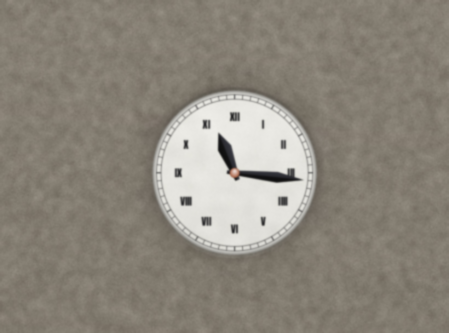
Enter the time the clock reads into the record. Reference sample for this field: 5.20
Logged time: 11.16
